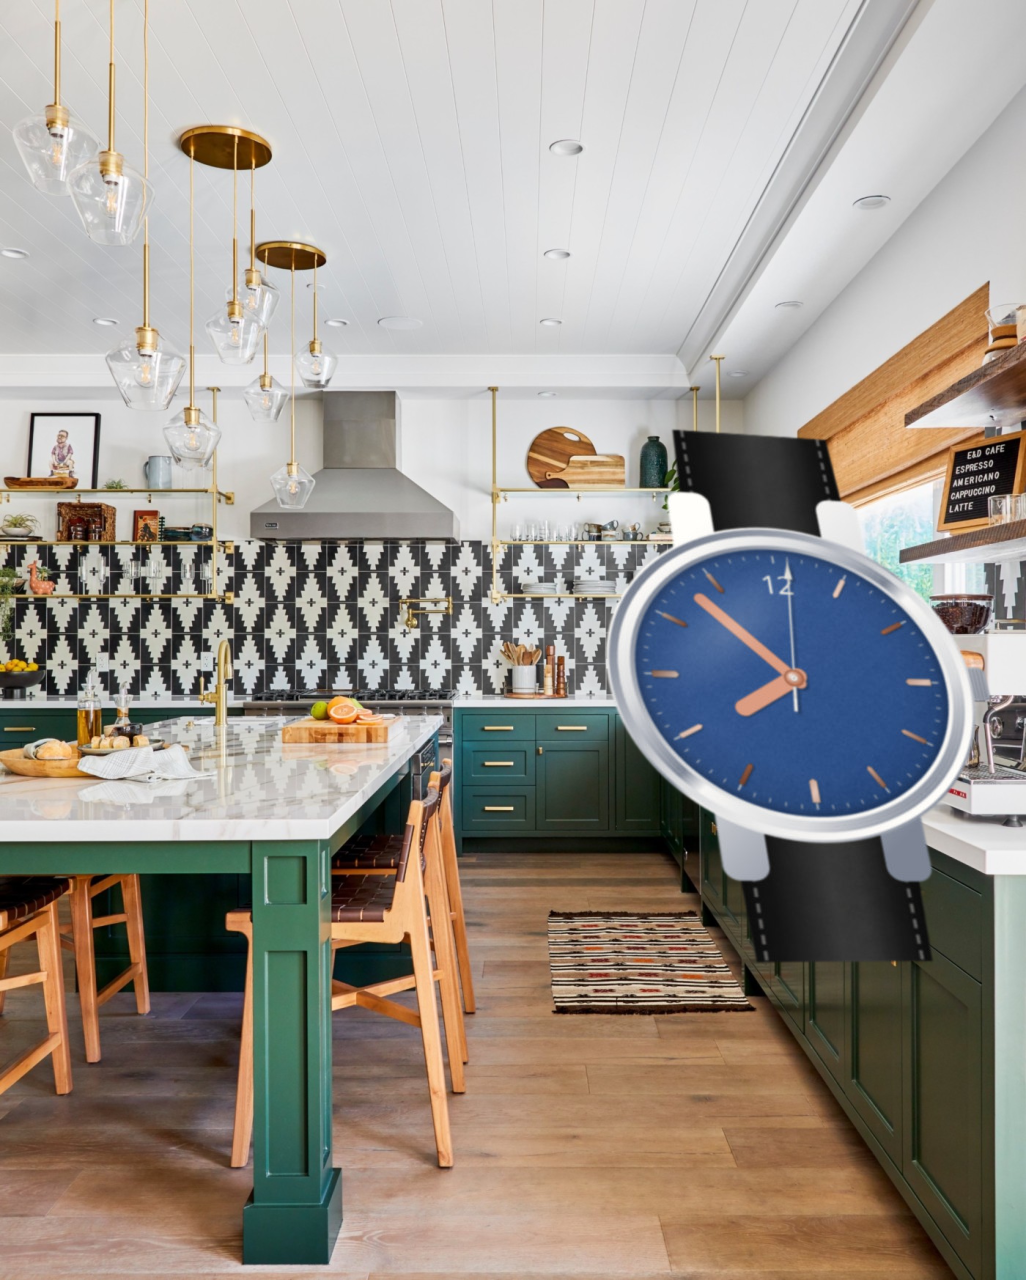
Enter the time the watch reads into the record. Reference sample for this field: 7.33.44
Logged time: 7.53.01
